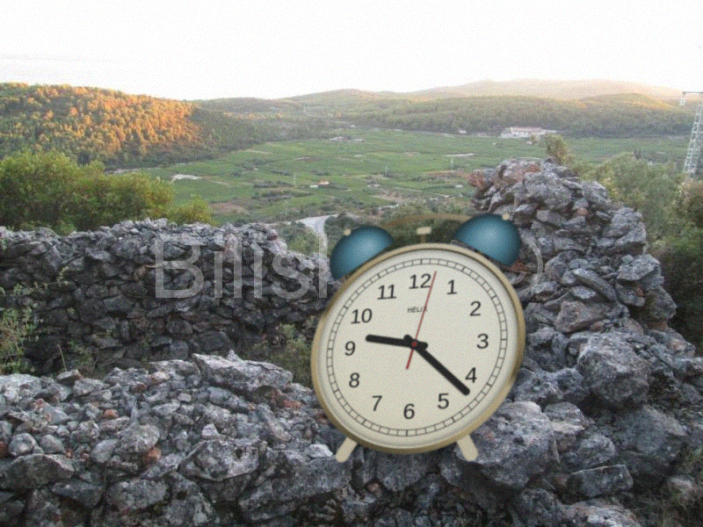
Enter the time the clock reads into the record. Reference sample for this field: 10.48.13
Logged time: 9.22.02
